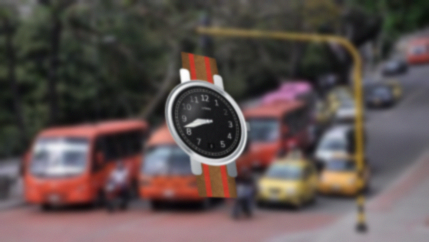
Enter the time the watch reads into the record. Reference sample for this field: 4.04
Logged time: 8.42
